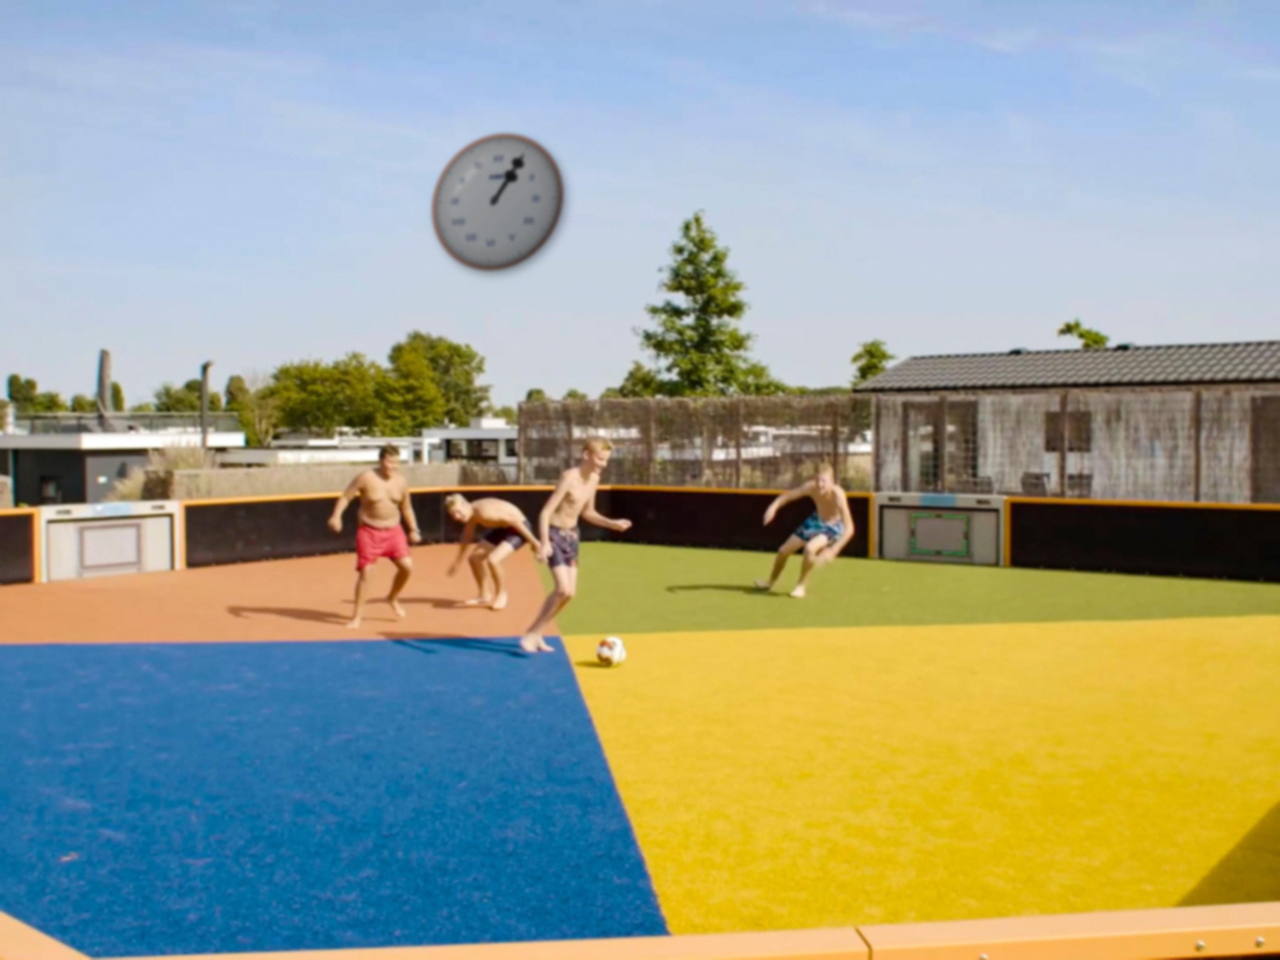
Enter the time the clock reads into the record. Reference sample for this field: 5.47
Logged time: 1.05
